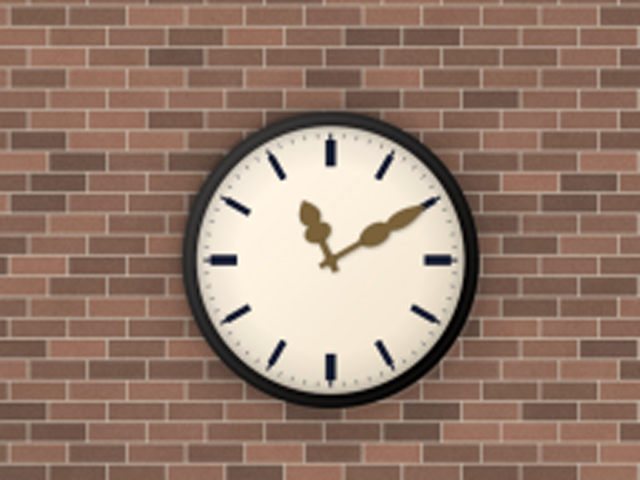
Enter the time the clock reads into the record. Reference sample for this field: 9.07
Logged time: 11.10
